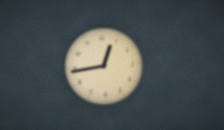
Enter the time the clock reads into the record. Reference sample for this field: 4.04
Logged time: 12.44
